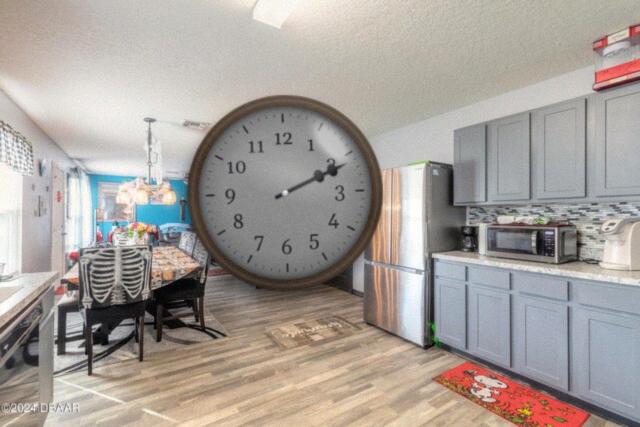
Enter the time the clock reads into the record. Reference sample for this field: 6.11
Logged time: 2.11
